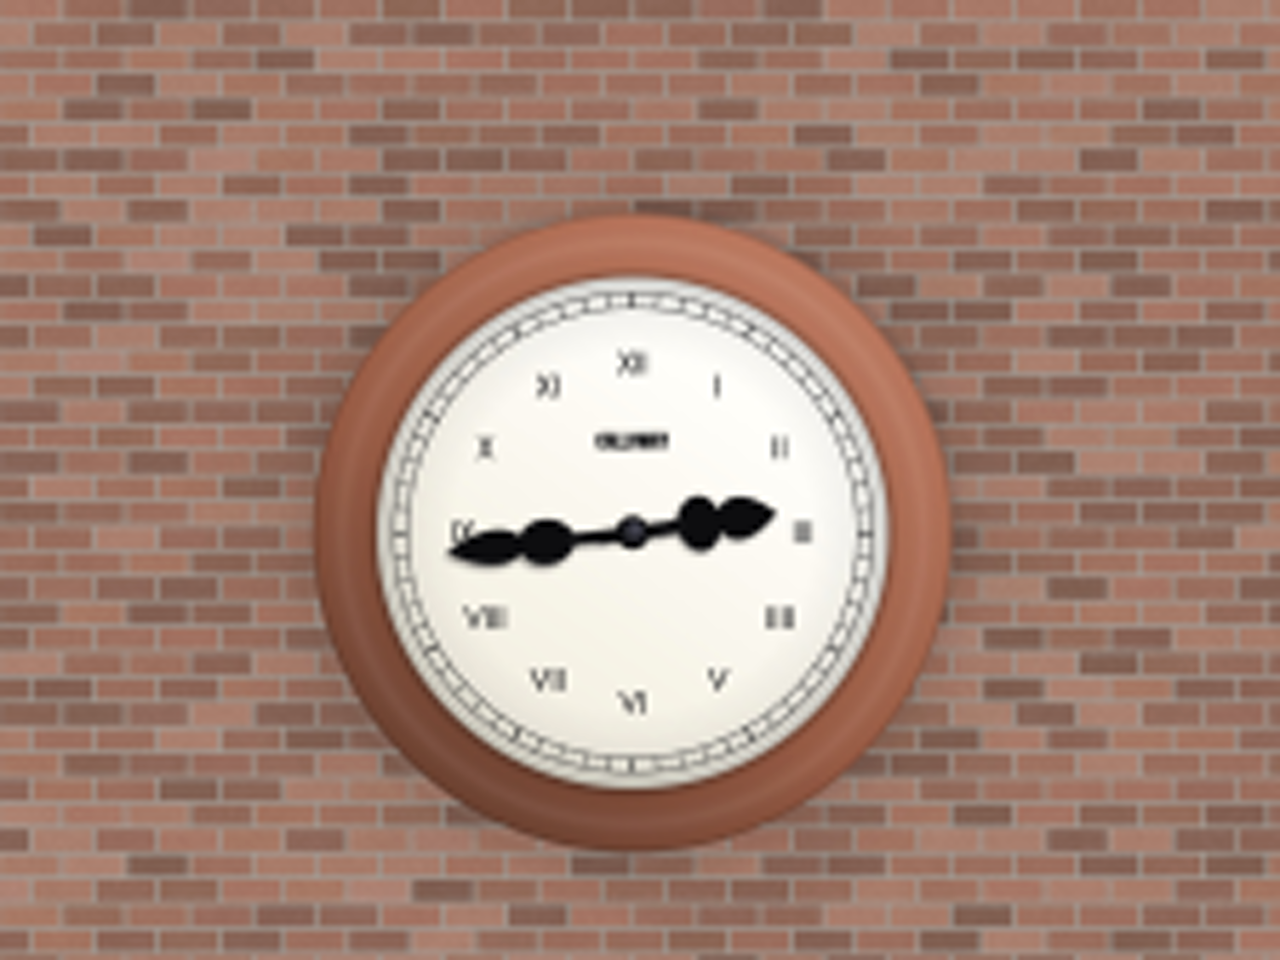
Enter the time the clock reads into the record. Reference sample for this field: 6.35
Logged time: 2.44
